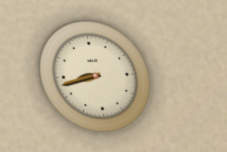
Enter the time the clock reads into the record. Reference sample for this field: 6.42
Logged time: 8.43
